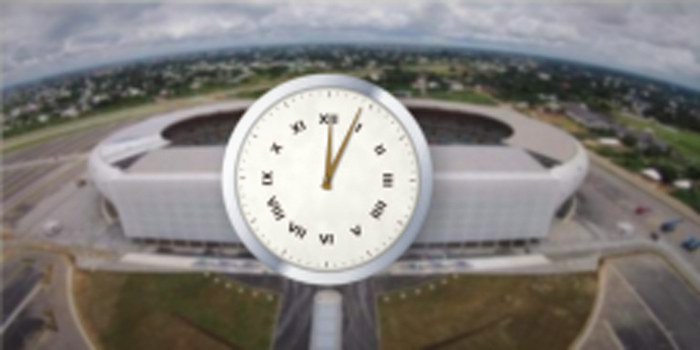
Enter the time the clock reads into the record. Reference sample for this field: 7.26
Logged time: 12.04
